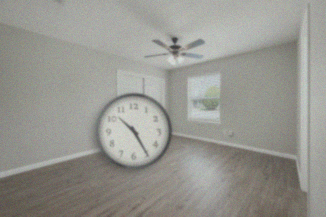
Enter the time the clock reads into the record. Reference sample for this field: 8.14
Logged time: 10.25
